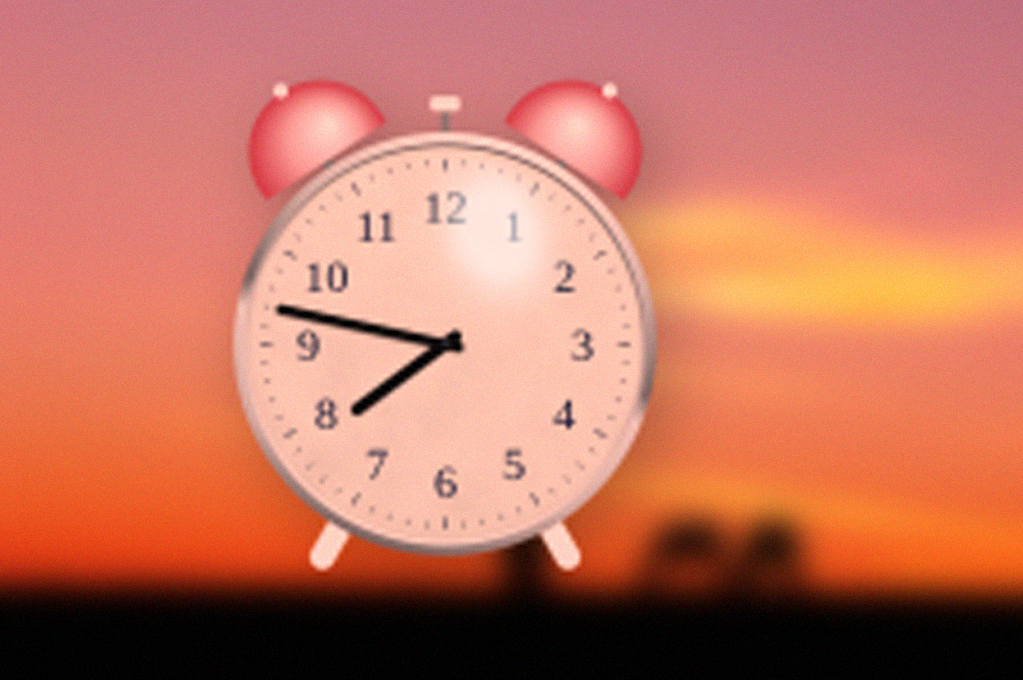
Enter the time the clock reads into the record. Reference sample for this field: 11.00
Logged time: 7.47
